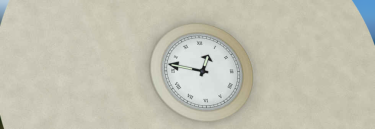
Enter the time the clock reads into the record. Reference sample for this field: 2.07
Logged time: 12.47
